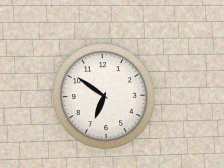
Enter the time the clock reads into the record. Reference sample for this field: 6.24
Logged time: 6.51
